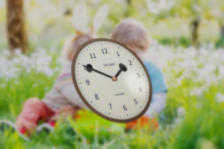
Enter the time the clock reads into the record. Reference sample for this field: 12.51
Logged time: 1.50
